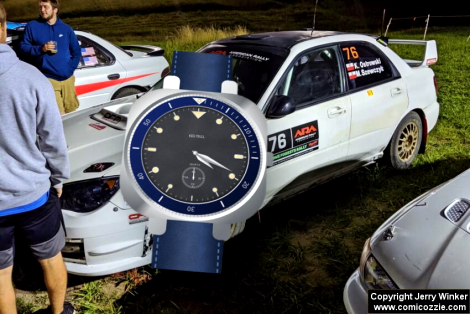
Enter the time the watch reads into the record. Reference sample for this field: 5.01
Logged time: 4.19
